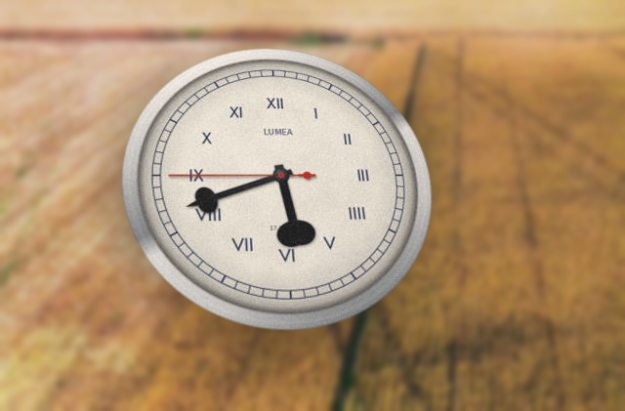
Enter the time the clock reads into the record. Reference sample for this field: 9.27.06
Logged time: 5.41.45
